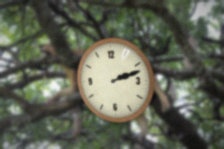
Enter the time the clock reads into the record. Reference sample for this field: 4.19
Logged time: 2.12
